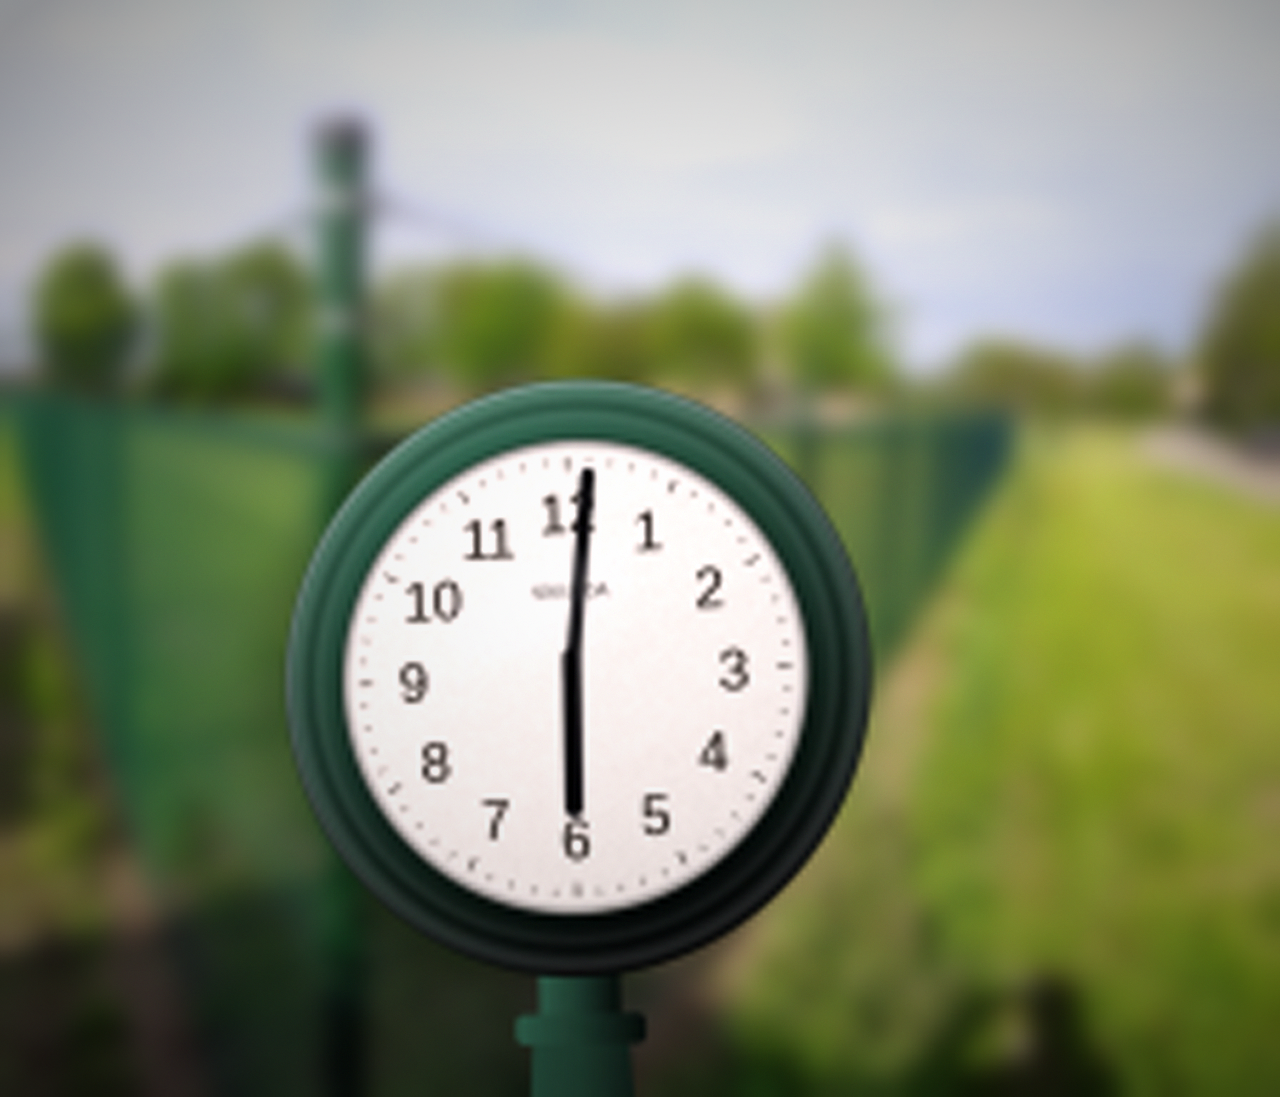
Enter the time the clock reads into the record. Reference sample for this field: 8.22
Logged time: 6.01
